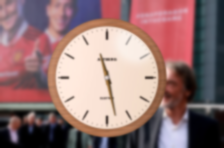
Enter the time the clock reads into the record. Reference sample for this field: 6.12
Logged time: 11.28
